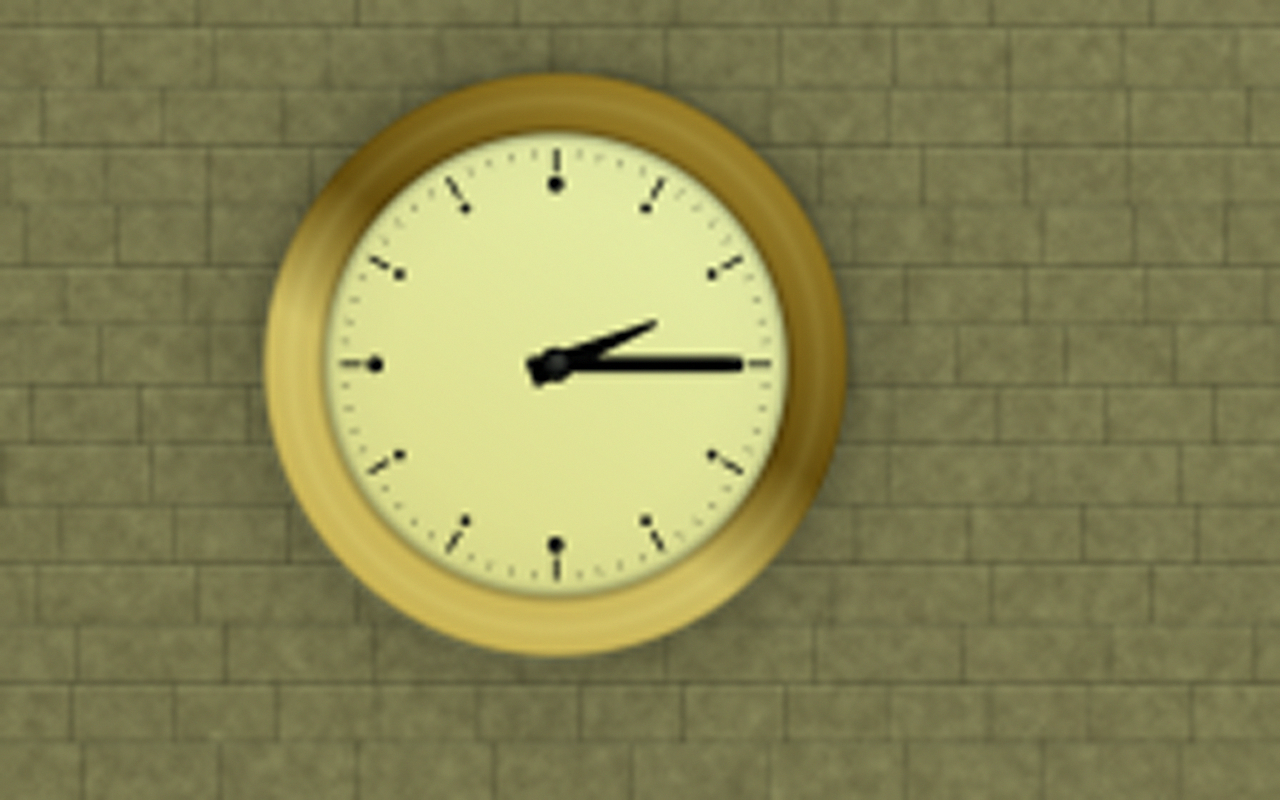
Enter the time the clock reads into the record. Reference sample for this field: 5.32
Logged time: 2.15
